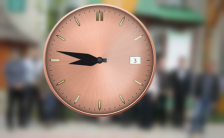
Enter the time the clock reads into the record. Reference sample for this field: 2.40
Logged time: 8.47
